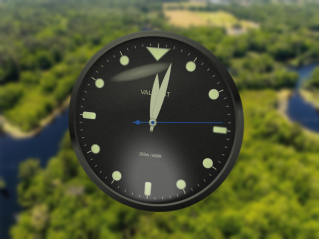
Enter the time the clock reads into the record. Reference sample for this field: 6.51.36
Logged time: 12.02.14
